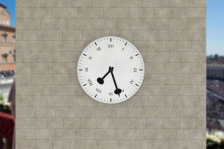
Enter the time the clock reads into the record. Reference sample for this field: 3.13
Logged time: 7.27
